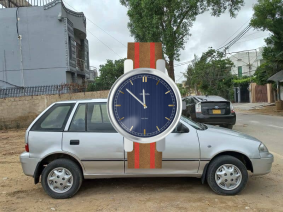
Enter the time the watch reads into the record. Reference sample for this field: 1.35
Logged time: 11.52
